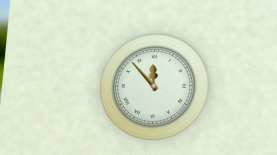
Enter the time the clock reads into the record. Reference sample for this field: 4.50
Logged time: 11.53
